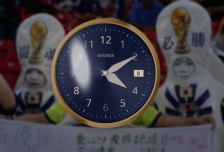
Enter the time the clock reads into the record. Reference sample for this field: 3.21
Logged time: 4.10
